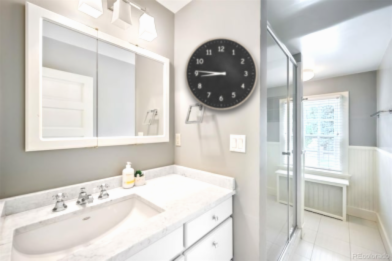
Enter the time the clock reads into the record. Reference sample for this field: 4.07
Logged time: 8.46
